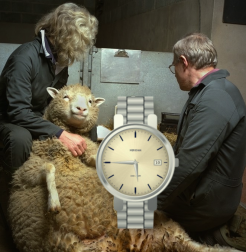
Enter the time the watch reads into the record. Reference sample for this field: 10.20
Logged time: 5.45
